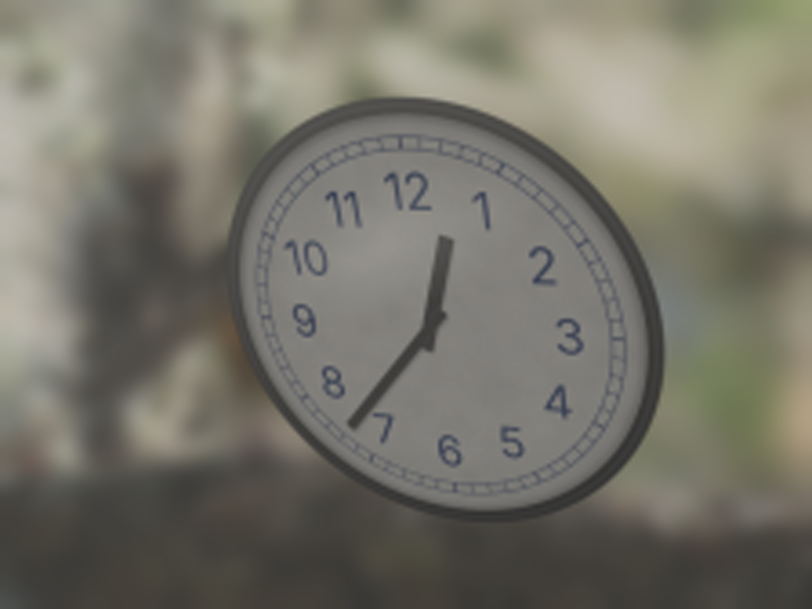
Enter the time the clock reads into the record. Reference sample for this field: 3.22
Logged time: 12.37
